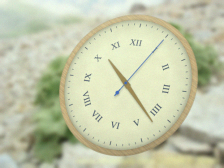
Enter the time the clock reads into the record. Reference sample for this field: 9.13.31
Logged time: 10.22.05
